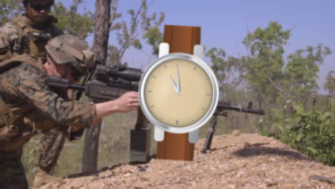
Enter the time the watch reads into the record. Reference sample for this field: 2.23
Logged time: 10.59
